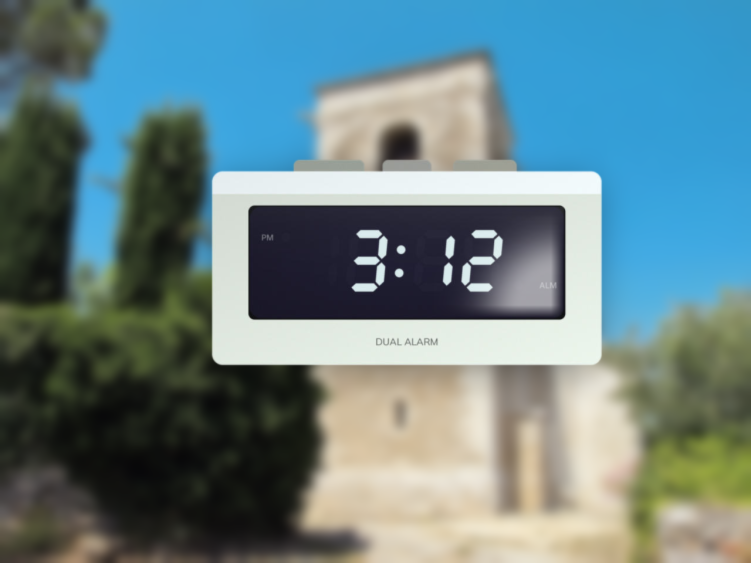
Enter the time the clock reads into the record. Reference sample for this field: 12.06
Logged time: 3.12
